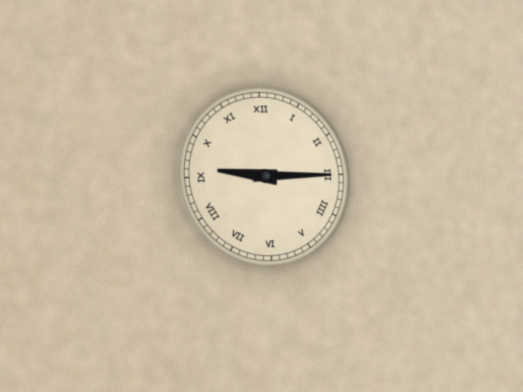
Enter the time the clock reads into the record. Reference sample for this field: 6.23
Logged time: 9.15
